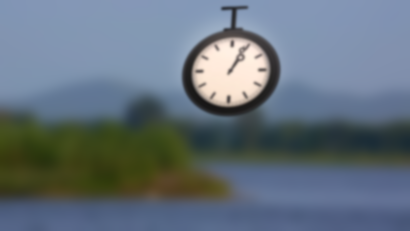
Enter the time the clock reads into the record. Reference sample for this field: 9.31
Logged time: 1.04
